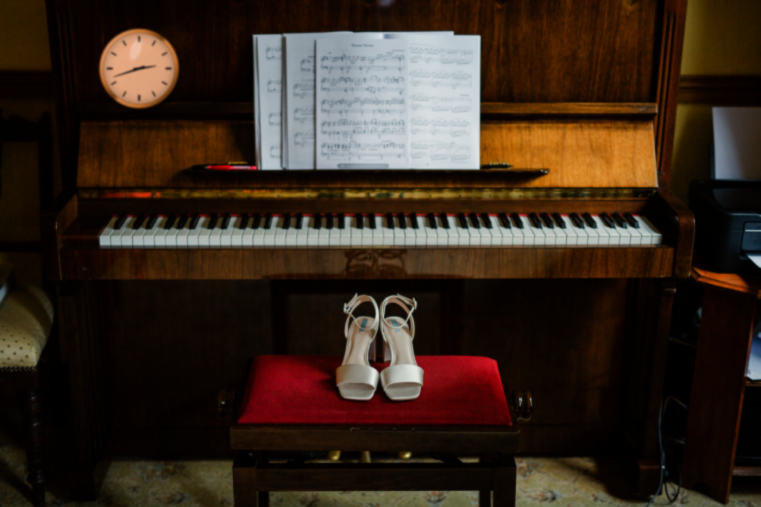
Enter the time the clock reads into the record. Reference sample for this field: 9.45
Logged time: 2.42
